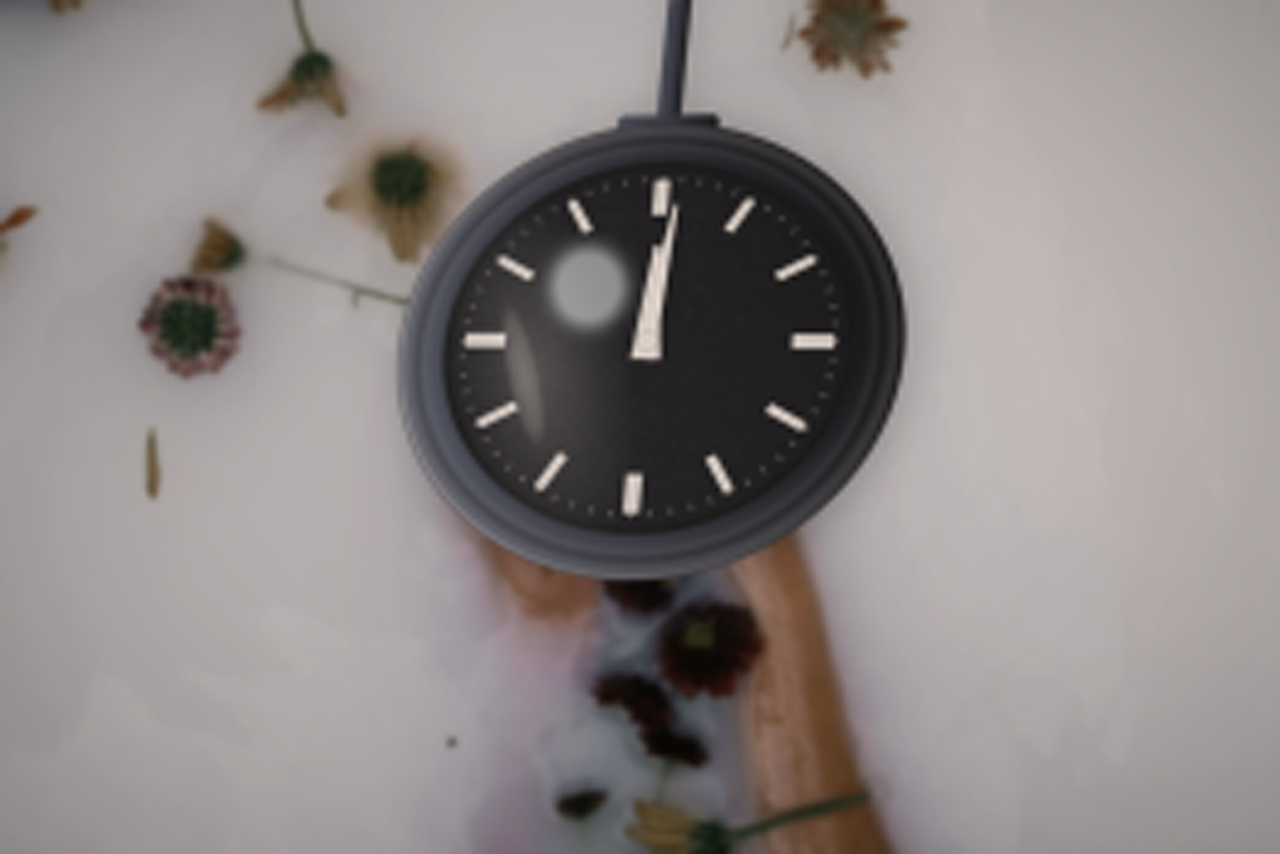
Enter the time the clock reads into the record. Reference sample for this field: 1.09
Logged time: 12.01
